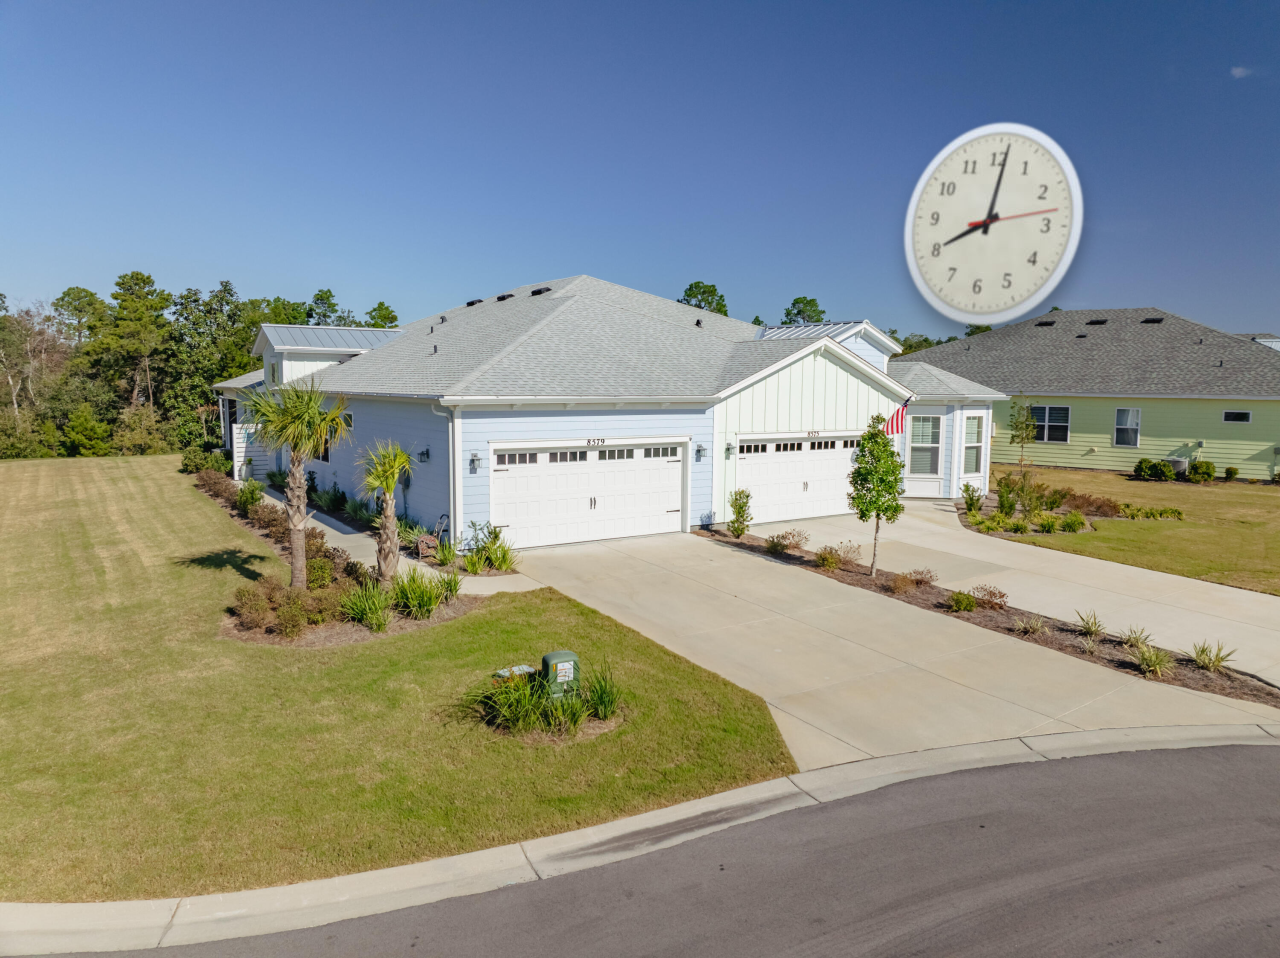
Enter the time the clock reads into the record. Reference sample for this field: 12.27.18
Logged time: 8.01.13
